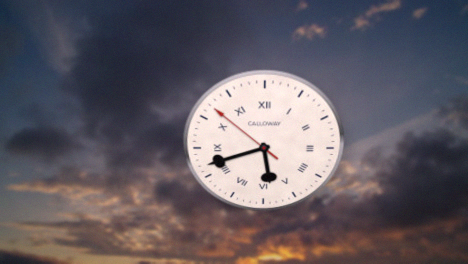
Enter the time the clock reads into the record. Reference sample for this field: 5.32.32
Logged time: 5.41.52
